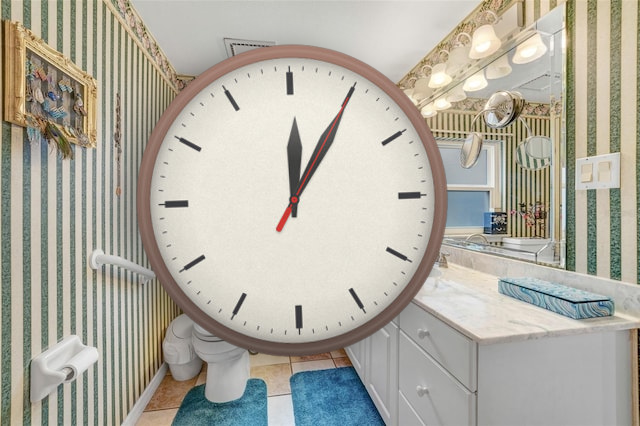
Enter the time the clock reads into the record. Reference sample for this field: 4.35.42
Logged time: 12.05.05
